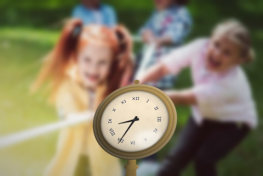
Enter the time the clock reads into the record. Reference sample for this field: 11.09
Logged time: 8.35
